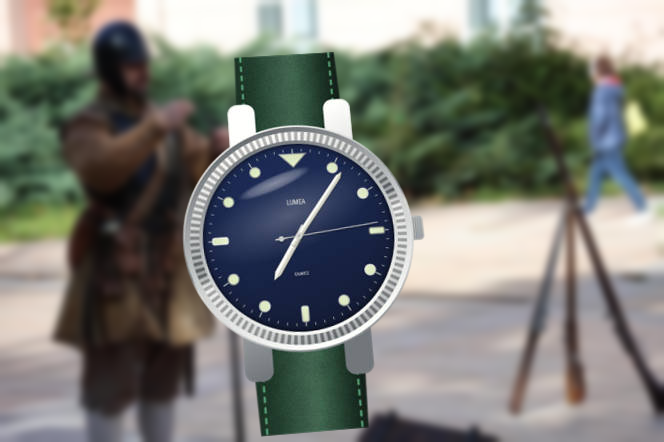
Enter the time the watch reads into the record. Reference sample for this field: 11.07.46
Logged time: 7.06.14
